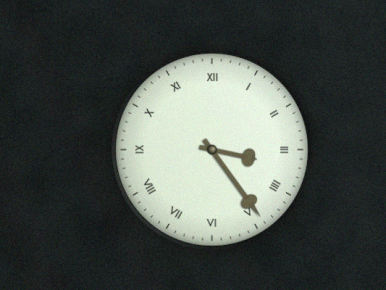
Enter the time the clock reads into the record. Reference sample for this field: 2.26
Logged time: 3.24
